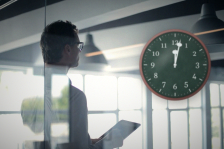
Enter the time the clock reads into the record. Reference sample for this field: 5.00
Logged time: 12.02
